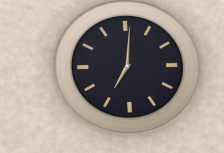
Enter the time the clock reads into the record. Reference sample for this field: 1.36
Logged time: 7.01
